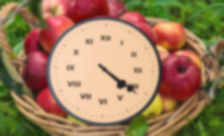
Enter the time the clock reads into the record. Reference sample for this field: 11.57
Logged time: 4.21
